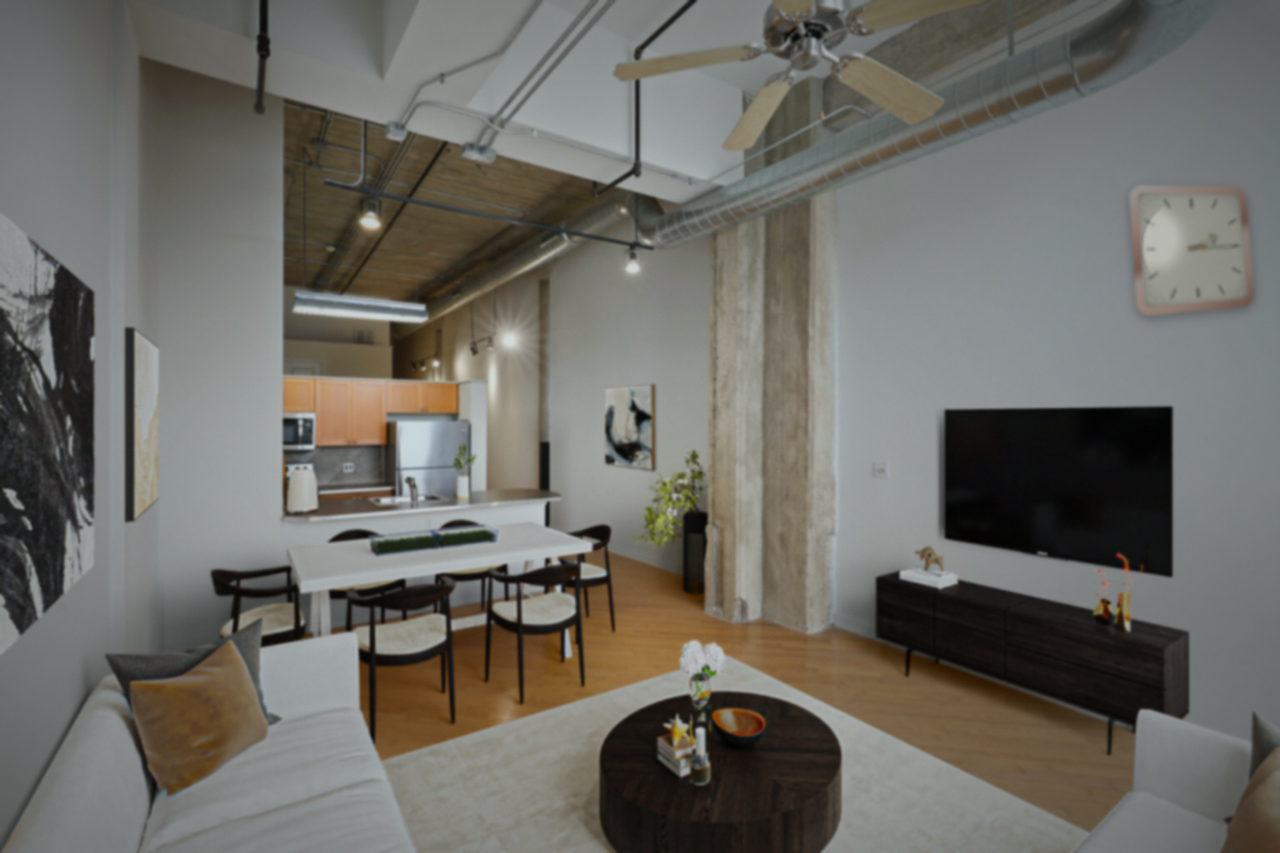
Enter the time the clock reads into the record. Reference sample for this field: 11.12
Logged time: 2.15
